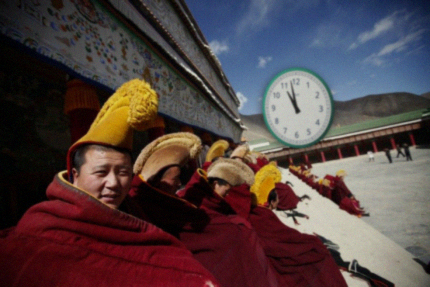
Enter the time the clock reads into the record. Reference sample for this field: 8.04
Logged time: 10.58
